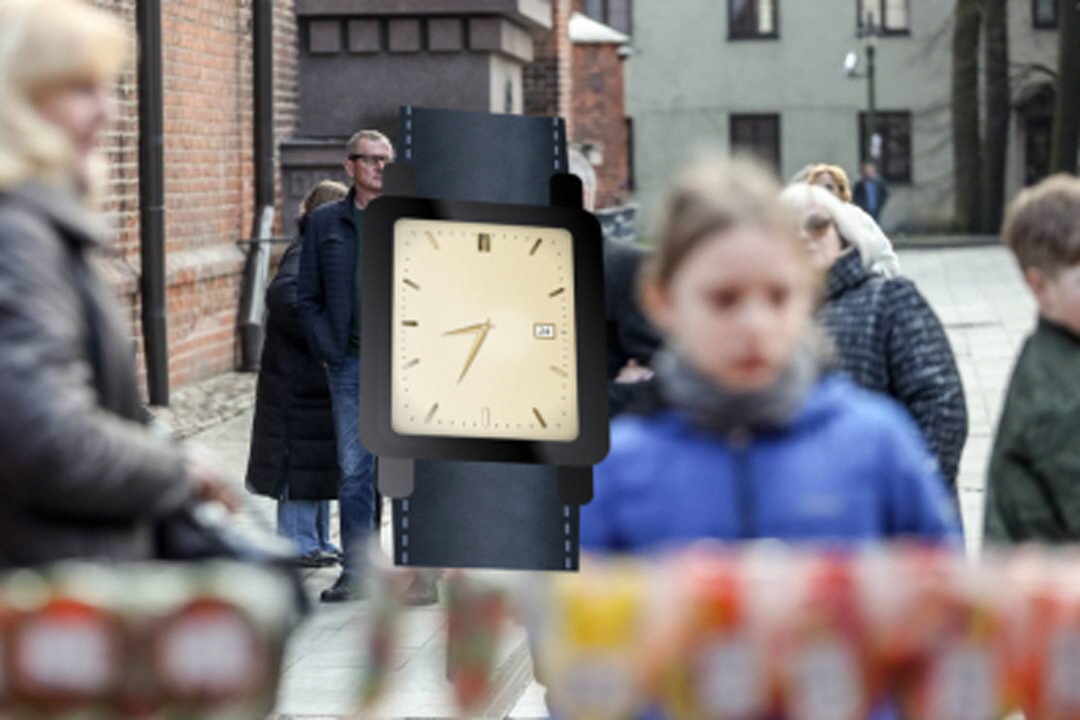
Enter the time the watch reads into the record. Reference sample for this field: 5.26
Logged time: 8.34
